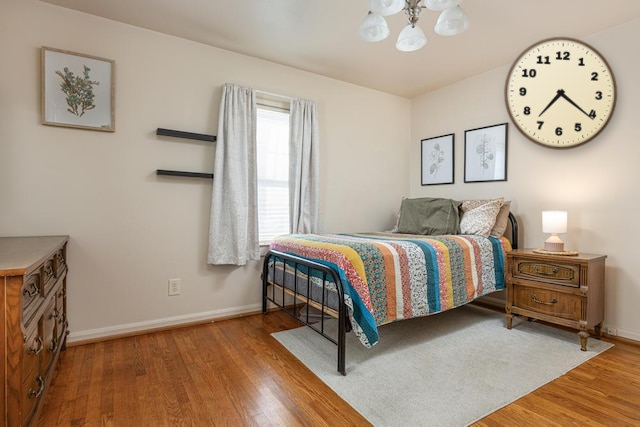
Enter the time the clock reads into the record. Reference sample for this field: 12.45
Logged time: 7.21
